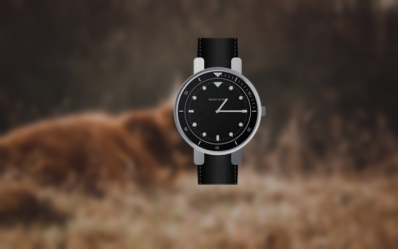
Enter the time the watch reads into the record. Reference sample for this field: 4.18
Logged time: 1.15
